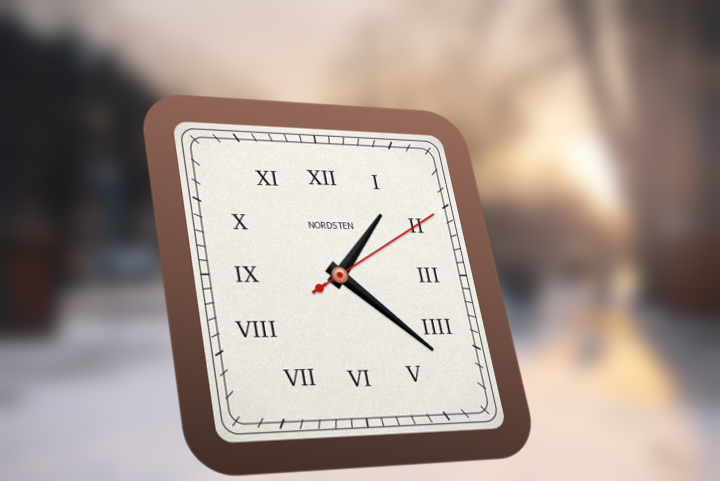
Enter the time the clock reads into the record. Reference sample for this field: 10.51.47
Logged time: 1.22.10
